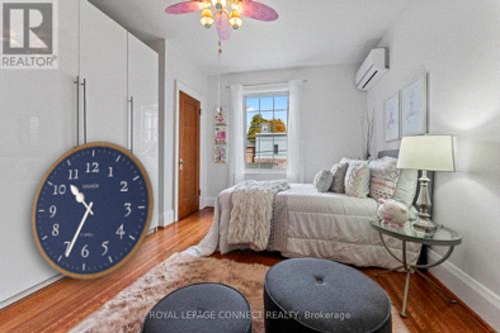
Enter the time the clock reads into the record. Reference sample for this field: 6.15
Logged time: 10.34
